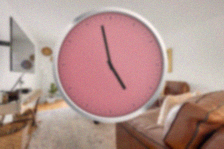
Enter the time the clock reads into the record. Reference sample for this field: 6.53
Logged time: 4.58
